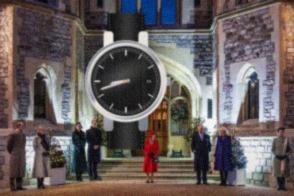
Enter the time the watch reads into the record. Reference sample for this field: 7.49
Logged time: 8.42
